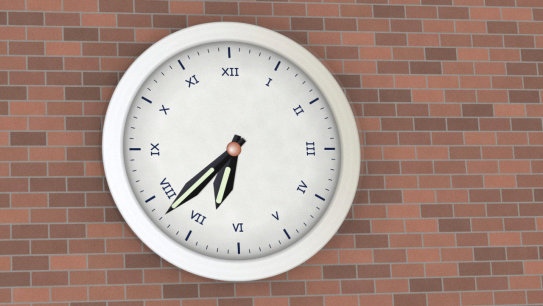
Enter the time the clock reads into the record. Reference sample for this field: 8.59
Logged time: 6.38
